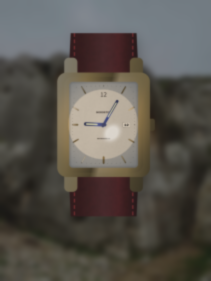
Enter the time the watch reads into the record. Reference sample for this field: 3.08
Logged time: 9.05
